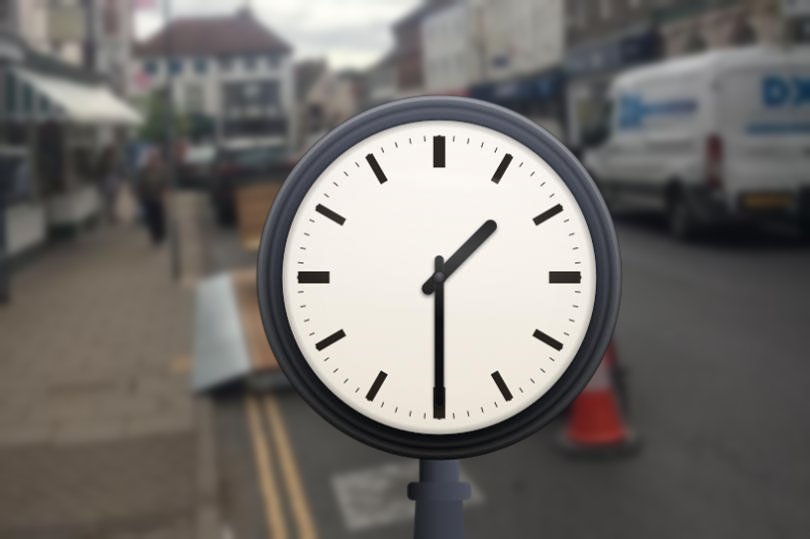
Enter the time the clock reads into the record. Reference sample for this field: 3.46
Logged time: 1.30
